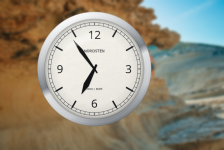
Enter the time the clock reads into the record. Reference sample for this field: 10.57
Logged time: 6.54
